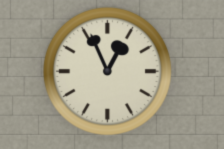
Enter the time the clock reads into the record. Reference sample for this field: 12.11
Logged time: 12.56
